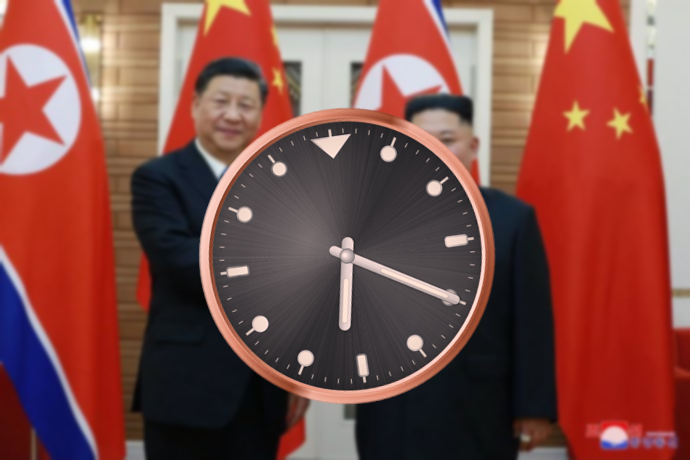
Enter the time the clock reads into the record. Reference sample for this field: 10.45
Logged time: 6.20
